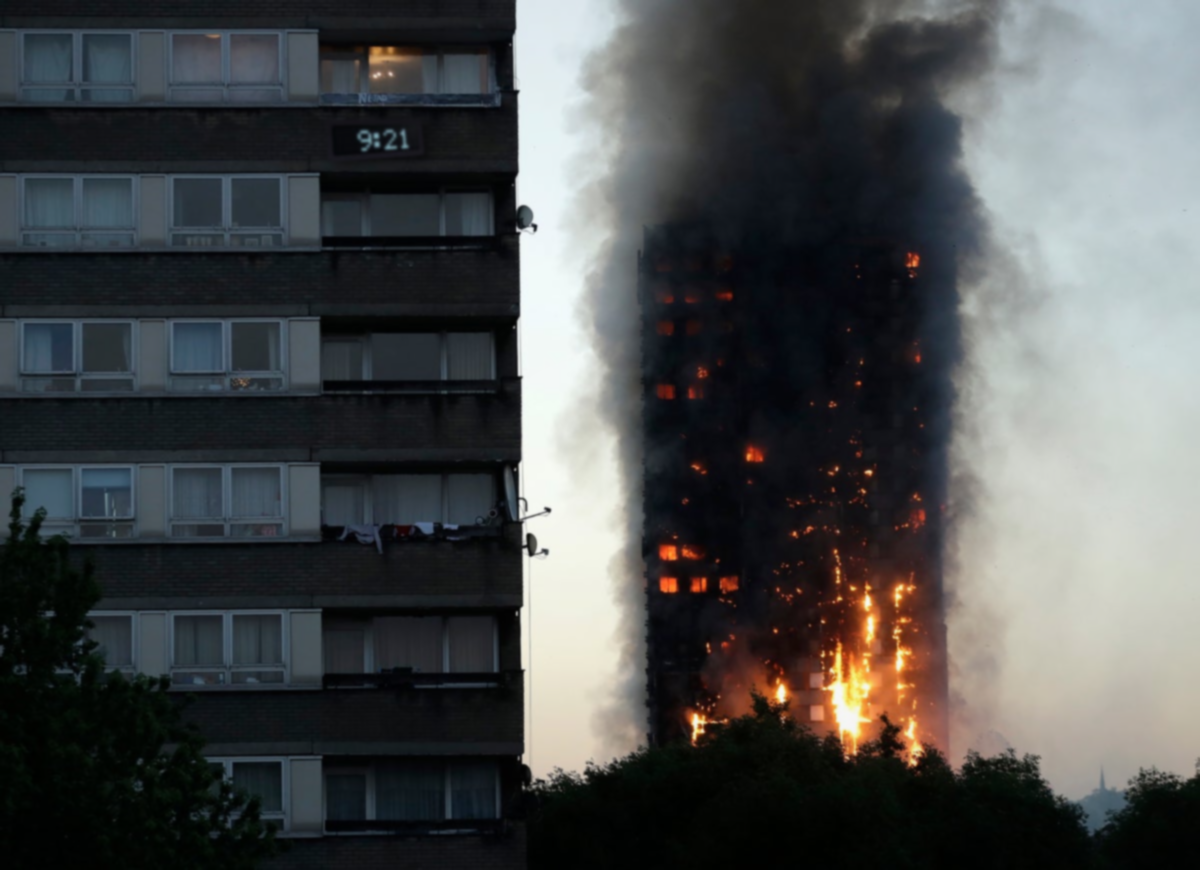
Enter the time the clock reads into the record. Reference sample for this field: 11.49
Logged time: 9.21
